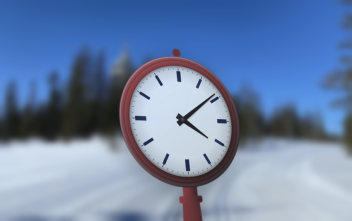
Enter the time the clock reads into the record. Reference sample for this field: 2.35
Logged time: 4.09
